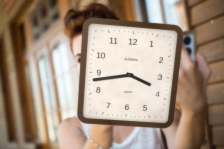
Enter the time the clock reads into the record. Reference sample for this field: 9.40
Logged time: 3.43
